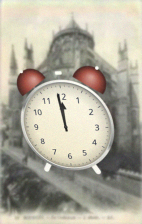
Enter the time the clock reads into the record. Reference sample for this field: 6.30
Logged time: 11.59
